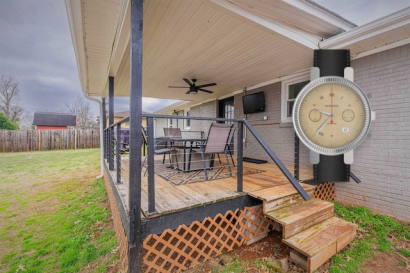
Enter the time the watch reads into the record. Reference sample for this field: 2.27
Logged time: 9.37
